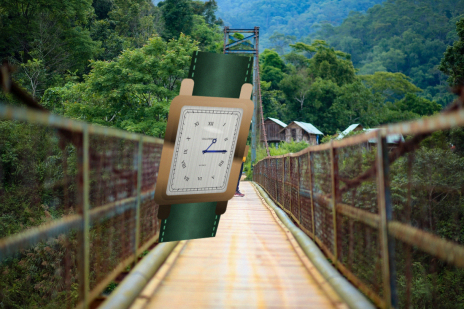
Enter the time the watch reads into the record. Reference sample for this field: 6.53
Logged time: 1.15
